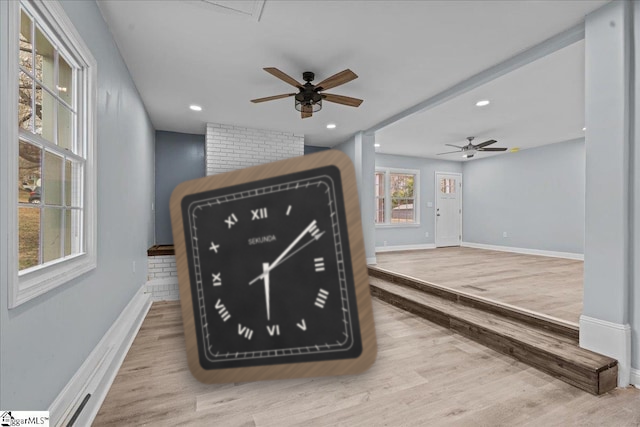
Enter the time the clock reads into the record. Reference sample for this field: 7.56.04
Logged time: 6.09.11
